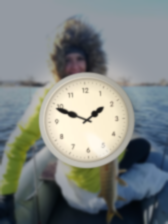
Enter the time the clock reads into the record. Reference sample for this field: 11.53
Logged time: 1.49
